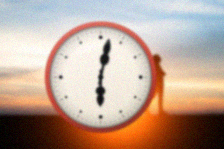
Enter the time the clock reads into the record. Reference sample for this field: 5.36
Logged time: 6.02
